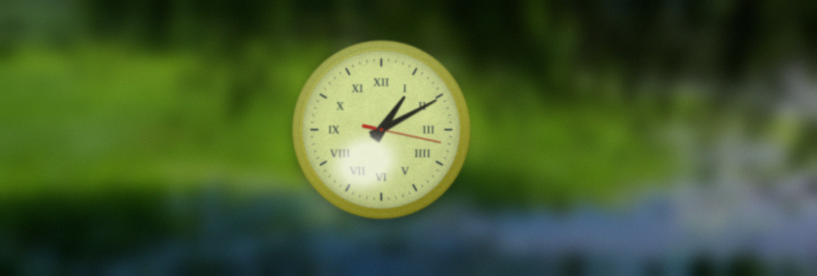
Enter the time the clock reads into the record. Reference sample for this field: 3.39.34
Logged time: 1.10.17
